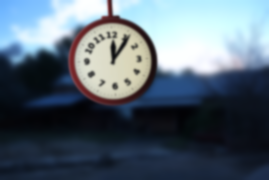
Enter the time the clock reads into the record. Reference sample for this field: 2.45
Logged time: 12.06
